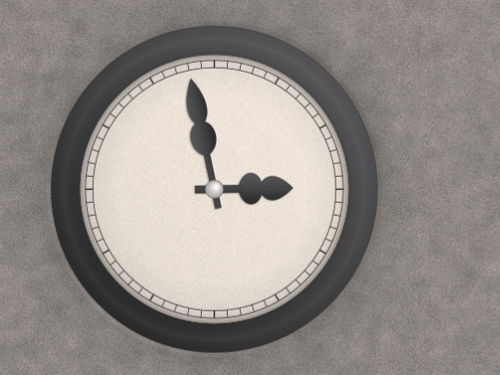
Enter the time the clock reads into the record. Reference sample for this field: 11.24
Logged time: 2.58
